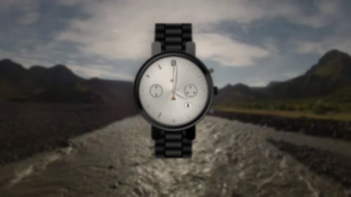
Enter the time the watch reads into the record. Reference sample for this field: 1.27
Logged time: 4.01
